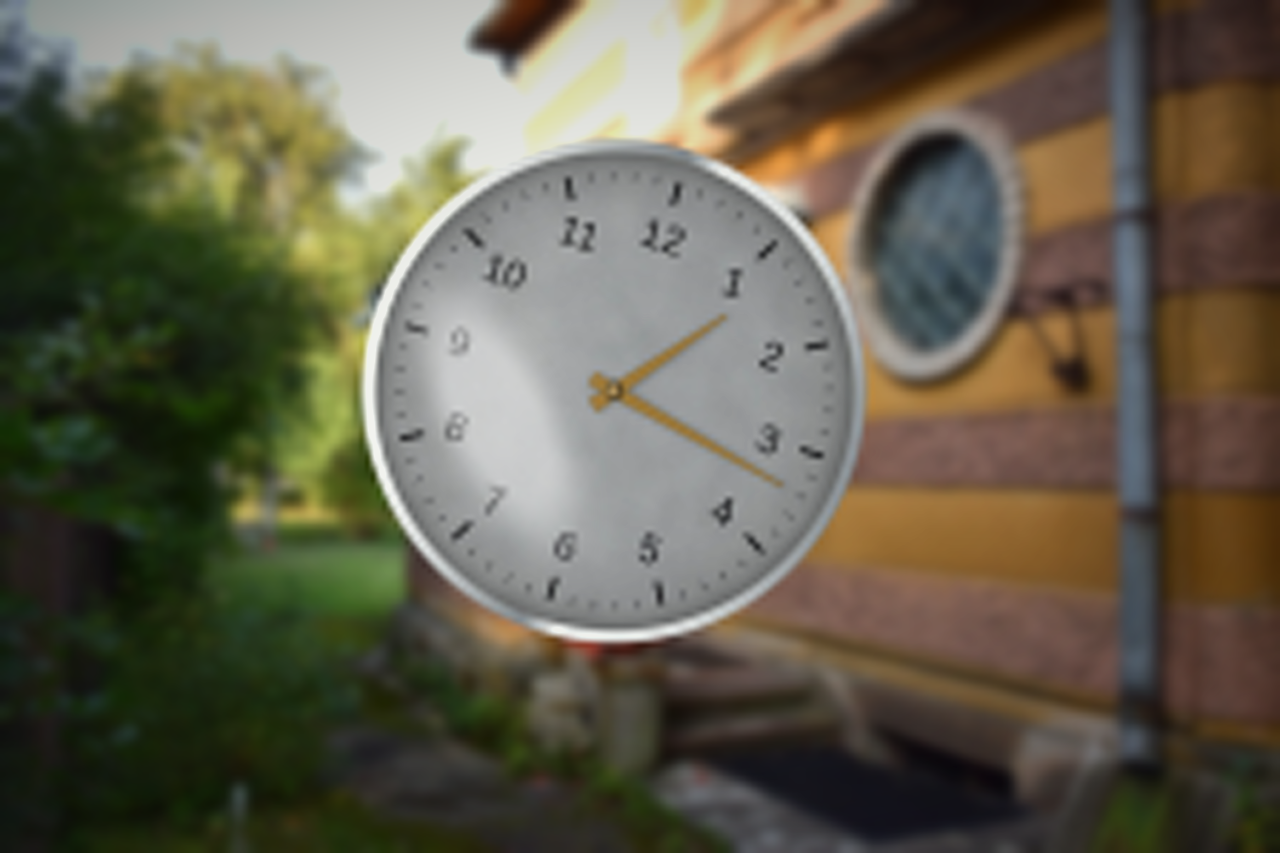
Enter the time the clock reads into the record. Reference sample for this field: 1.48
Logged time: 1.17
